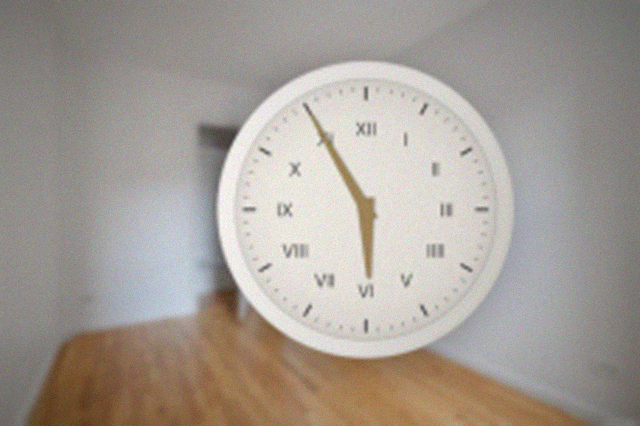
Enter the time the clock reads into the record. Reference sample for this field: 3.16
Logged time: 5.55
